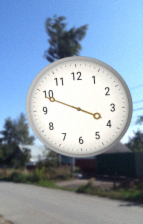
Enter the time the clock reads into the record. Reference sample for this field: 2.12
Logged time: 3.49
